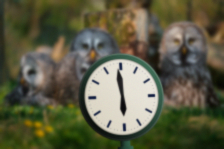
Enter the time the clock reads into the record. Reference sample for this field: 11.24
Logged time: 5.59
